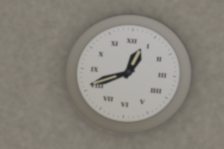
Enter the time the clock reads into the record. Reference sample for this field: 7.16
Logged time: 12.41
